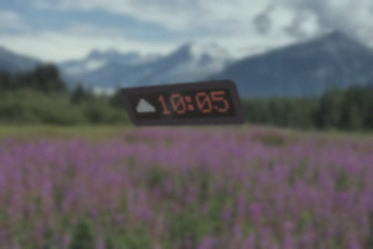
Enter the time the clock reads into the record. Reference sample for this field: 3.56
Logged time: 10.05
